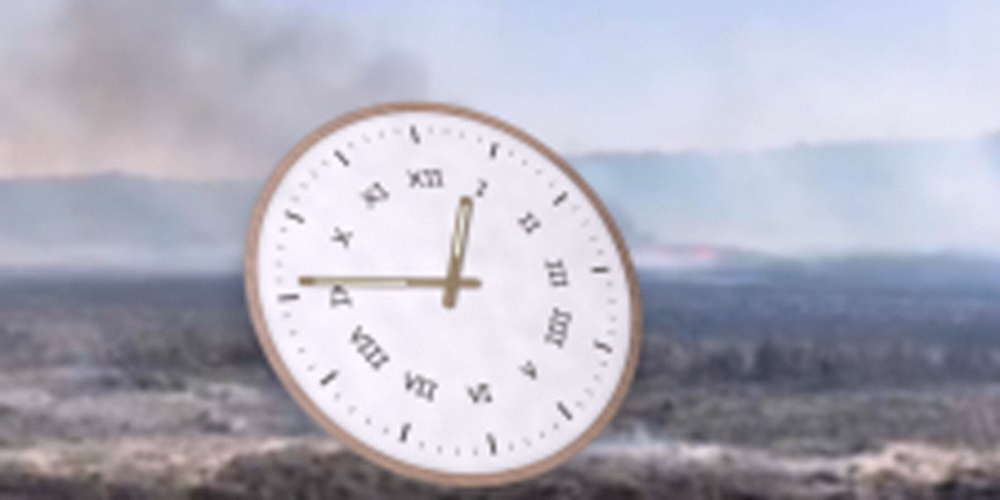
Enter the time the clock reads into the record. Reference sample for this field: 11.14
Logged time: 12.46
